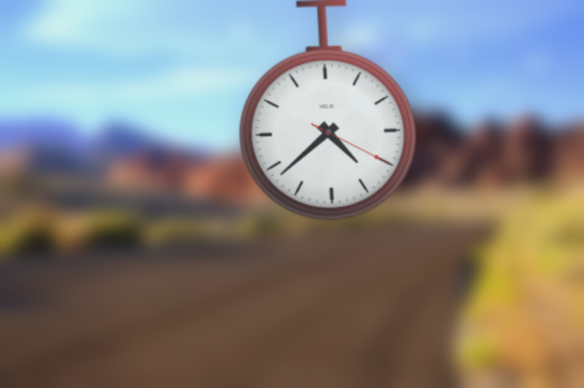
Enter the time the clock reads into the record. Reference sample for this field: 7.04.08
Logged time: 4.38.20
